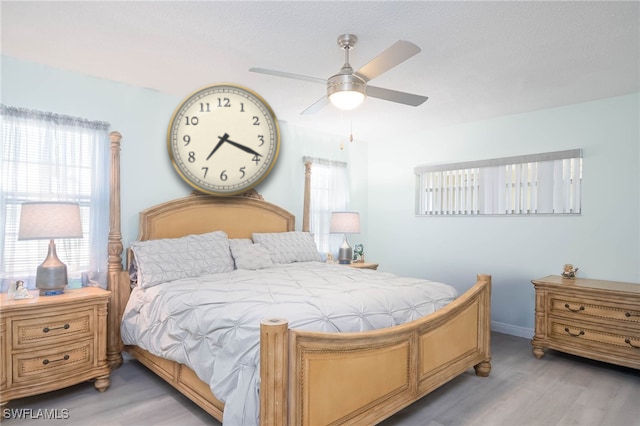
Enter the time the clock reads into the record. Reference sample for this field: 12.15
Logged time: 7.19
